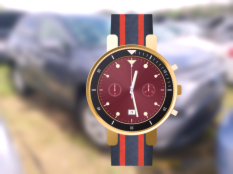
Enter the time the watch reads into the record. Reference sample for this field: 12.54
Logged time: 12.28
